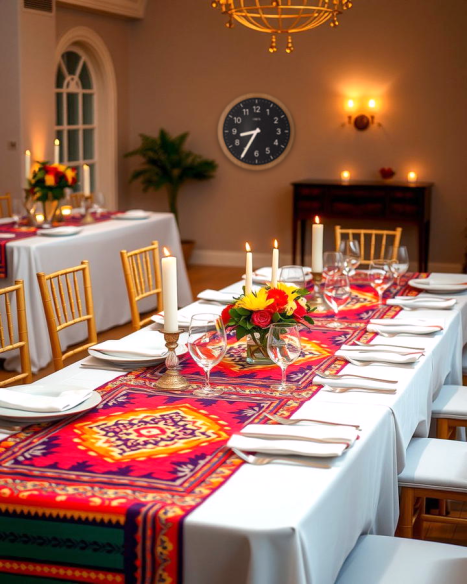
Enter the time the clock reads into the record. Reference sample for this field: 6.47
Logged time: 8.35
